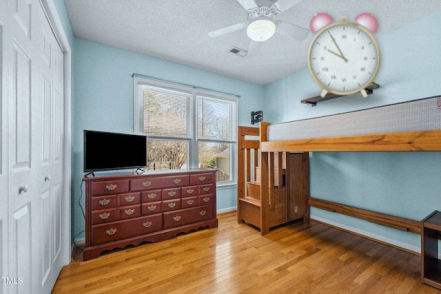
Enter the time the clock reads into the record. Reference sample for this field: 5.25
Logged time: 9.55
